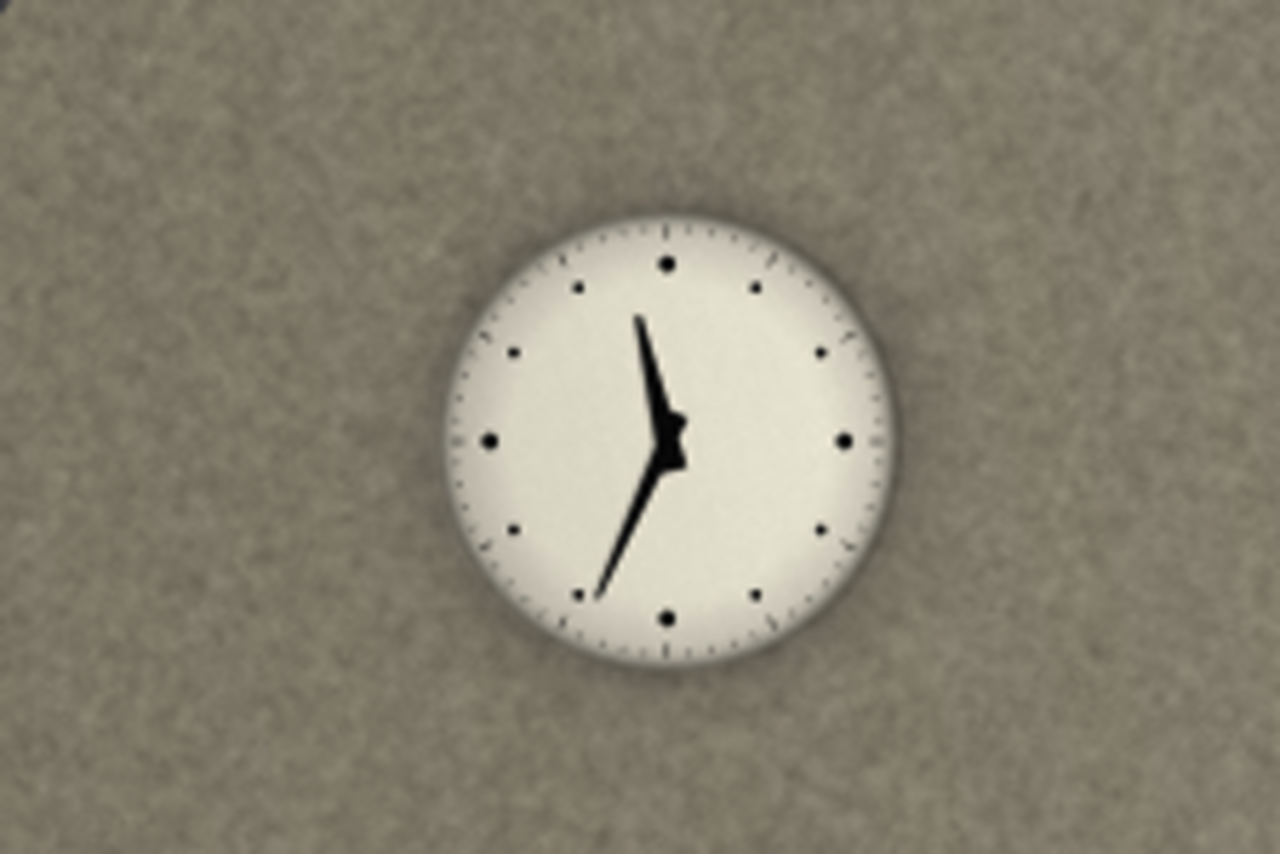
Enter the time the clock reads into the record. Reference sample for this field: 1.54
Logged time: 11.34
